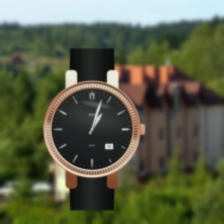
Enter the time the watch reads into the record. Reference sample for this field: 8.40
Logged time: 1.03
